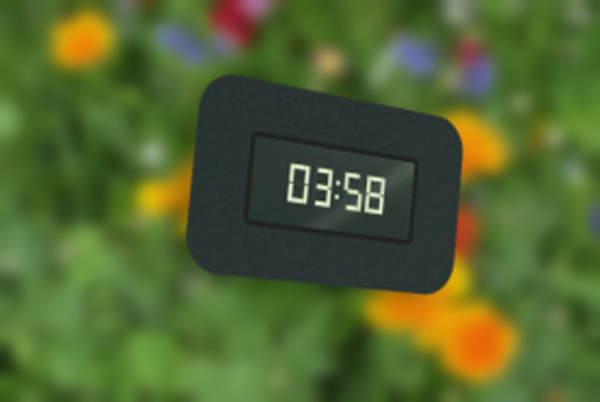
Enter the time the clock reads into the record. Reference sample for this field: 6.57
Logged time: 3.58
